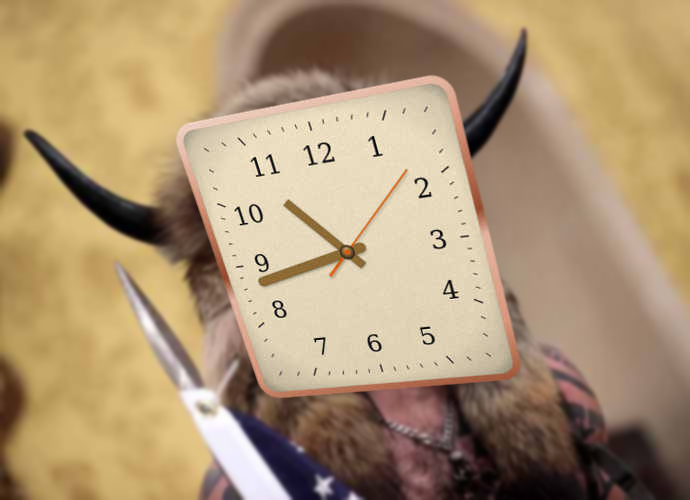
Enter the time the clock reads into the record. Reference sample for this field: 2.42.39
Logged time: 10.43.08
